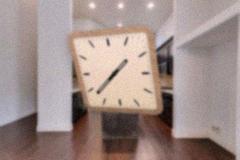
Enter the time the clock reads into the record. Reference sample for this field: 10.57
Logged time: 1.38
